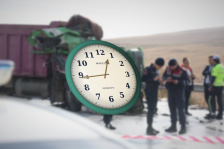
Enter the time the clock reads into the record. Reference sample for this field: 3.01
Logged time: 12.44
